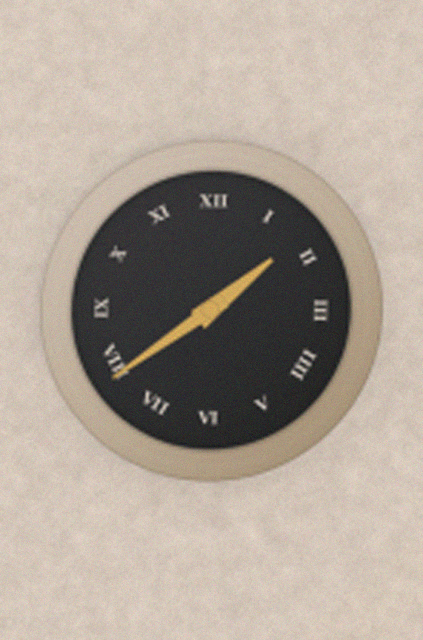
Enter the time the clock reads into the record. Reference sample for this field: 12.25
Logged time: 1.39
